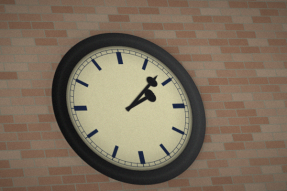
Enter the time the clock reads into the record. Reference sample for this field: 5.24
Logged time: 2.08
